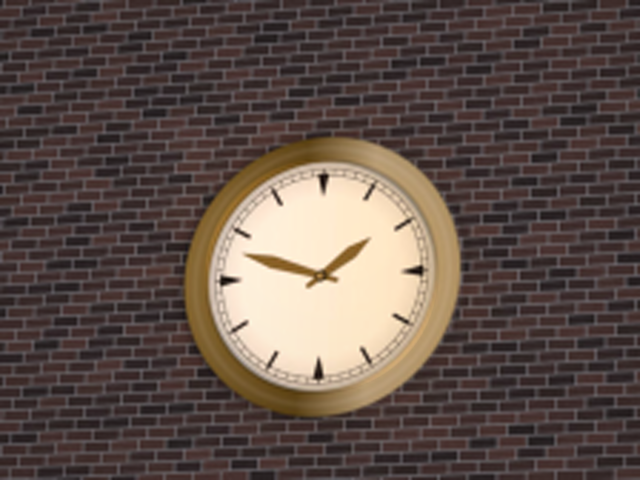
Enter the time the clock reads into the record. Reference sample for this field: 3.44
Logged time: 1.48
